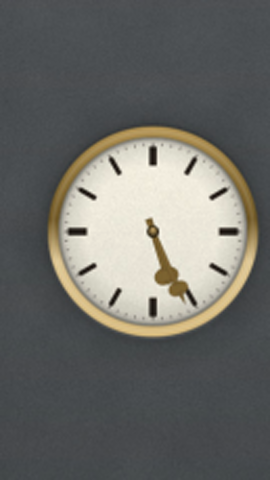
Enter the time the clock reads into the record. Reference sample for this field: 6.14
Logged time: 5.26
